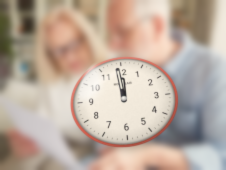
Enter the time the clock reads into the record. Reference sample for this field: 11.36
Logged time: 11.59
